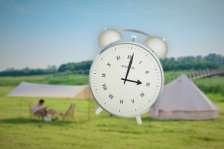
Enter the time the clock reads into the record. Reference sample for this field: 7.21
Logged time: 3.01
